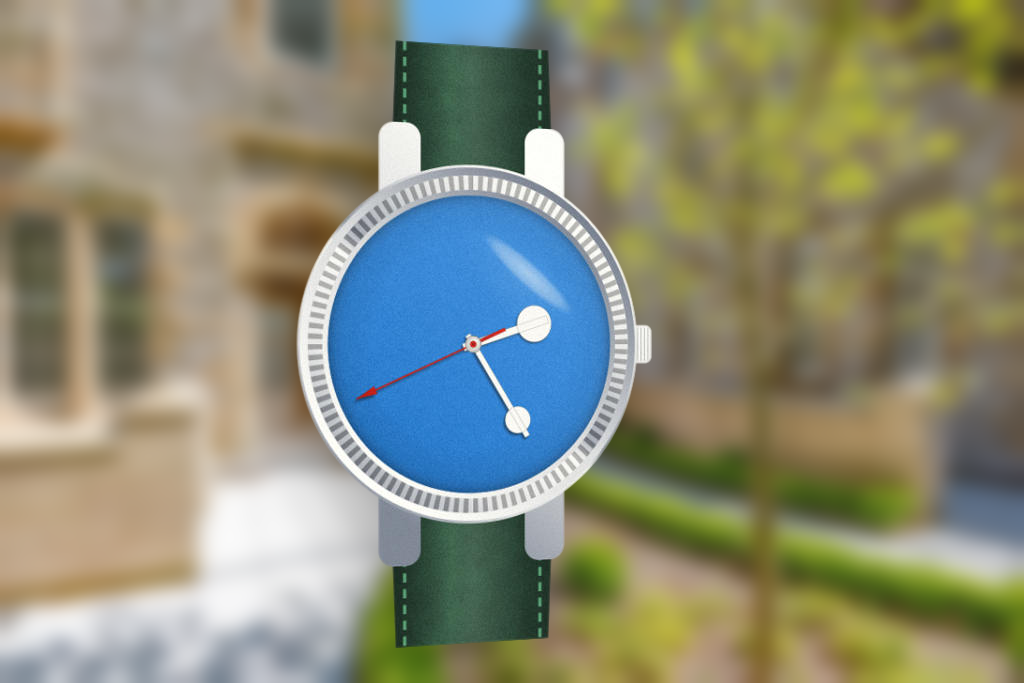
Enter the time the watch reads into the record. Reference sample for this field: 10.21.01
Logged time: 2.24.41
